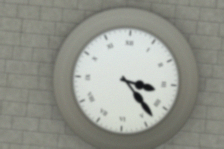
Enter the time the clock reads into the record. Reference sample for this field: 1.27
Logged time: 3.23
